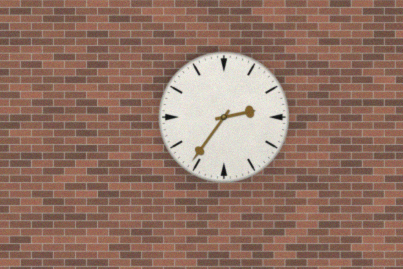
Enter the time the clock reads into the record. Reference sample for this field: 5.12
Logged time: 2.36
